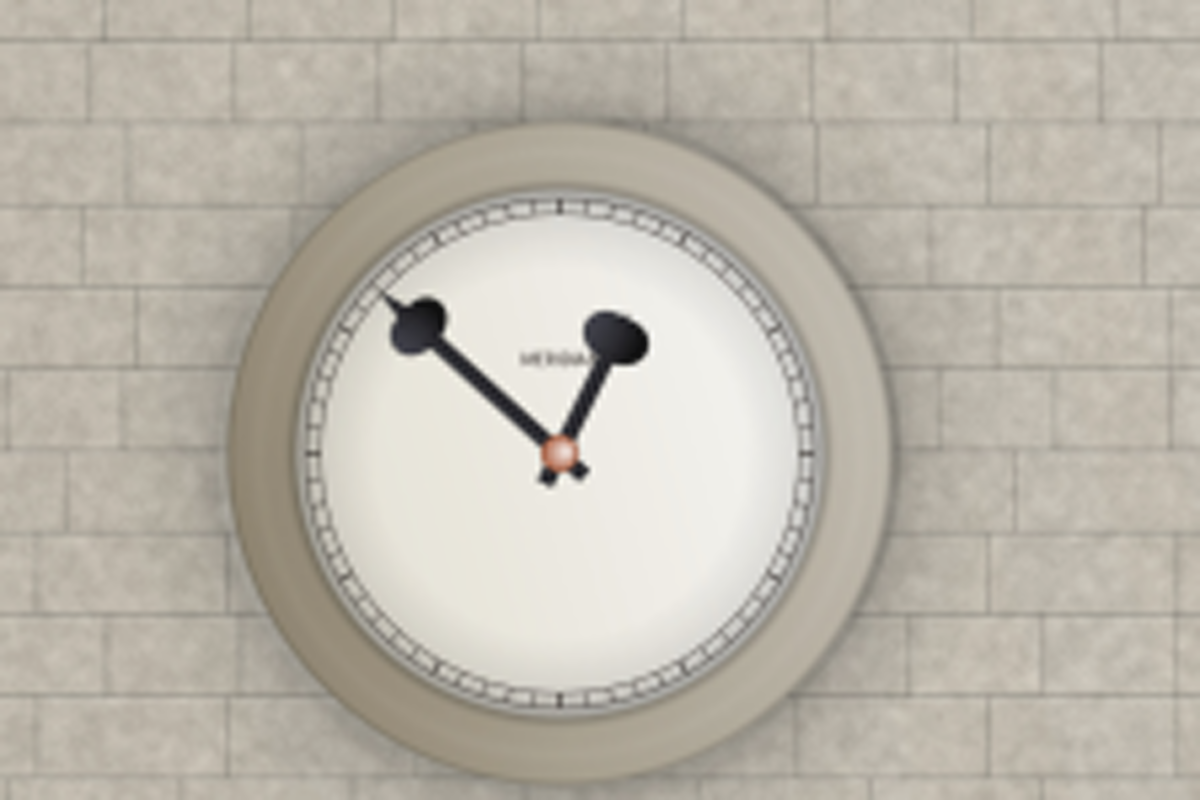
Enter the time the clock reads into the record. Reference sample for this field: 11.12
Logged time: 12.52
